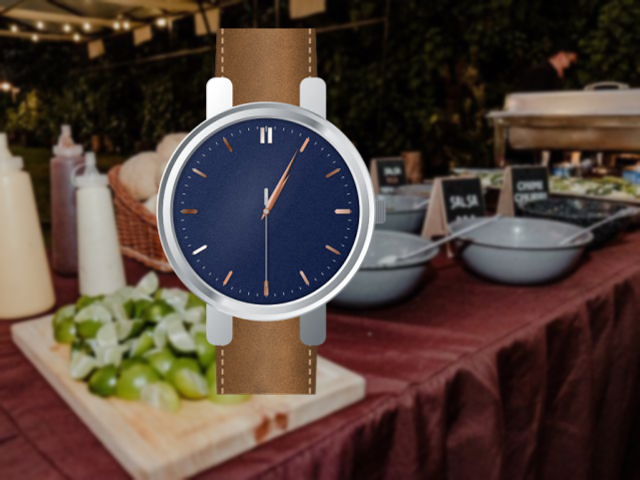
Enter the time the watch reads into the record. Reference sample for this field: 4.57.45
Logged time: 1.04.30
